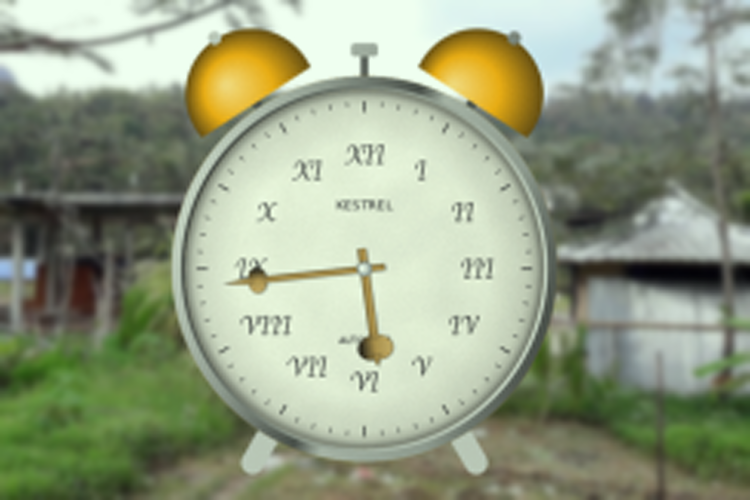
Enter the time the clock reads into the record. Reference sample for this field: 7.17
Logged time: 5.44
